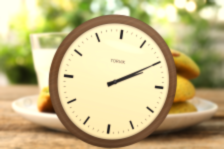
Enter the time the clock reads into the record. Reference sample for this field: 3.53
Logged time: 2.10
